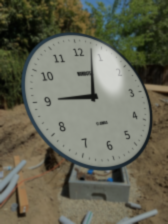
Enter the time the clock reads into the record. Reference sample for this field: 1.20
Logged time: 9.03
